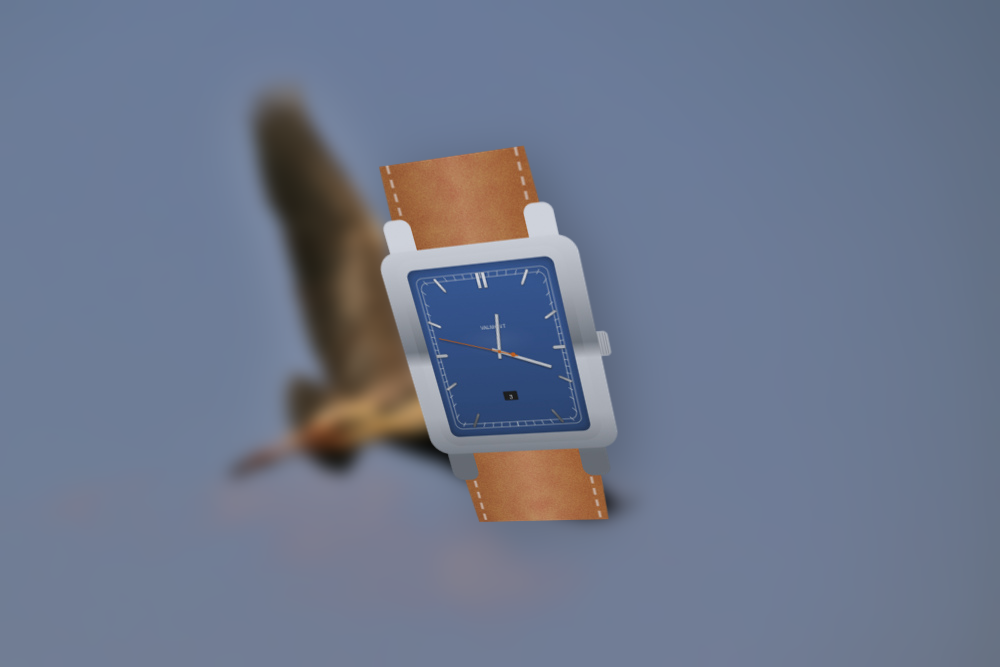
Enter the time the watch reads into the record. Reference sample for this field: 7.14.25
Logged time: 12.18.48
